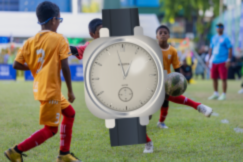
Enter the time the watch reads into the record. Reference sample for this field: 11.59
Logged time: 12.58
